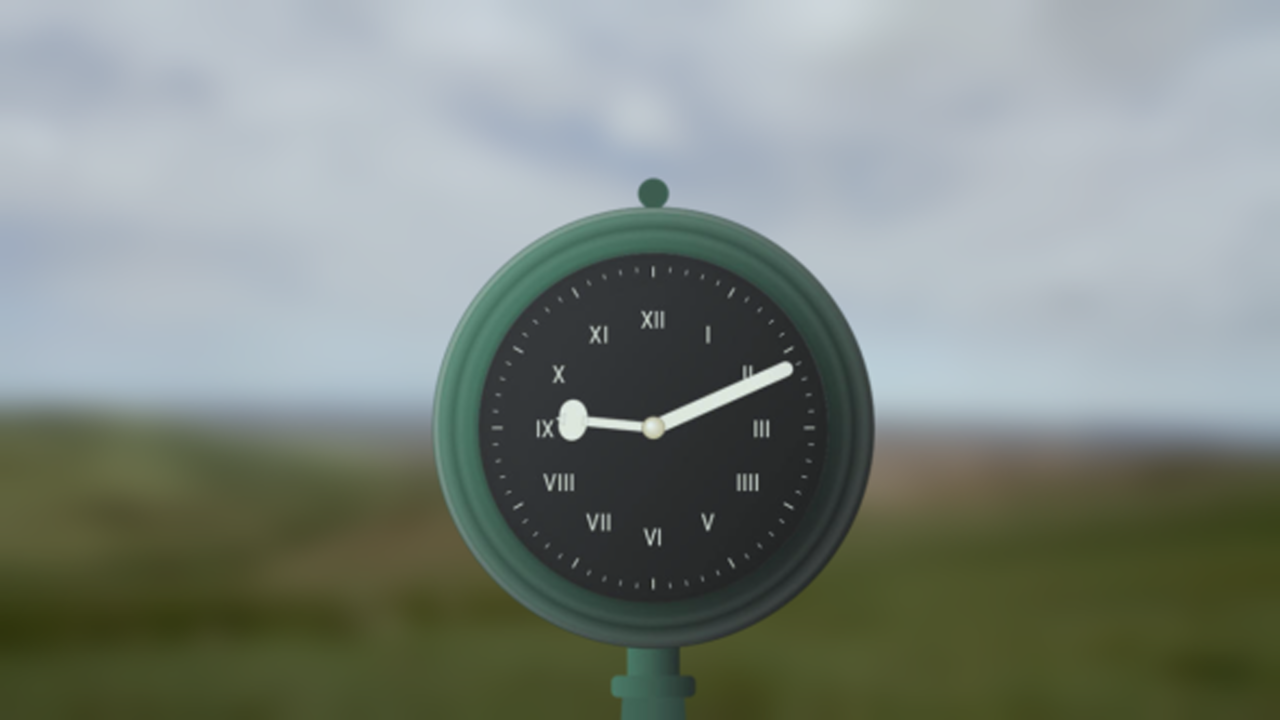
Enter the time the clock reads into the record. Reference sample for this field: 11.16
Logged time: 9.11
